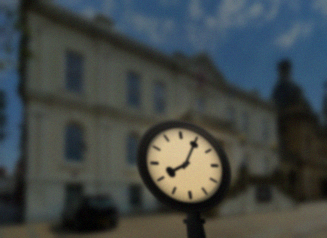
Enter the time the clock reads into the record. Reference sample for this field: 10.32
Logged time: 8.05
